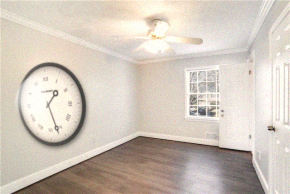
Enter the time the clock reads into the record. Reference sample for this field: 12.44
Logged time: 1.27
